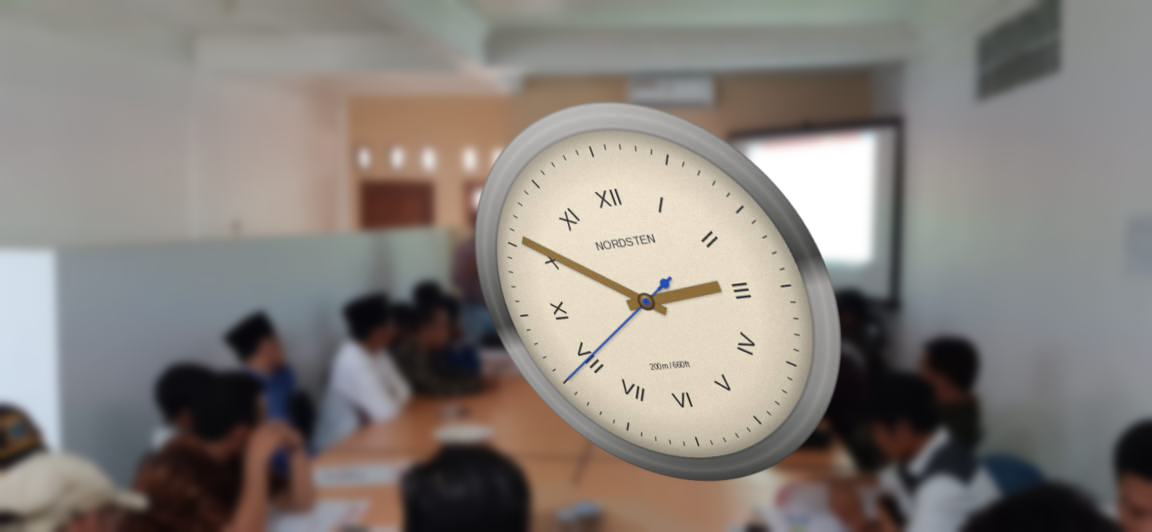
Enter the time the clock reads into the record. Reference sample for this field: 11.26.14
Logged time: 2.50.40
